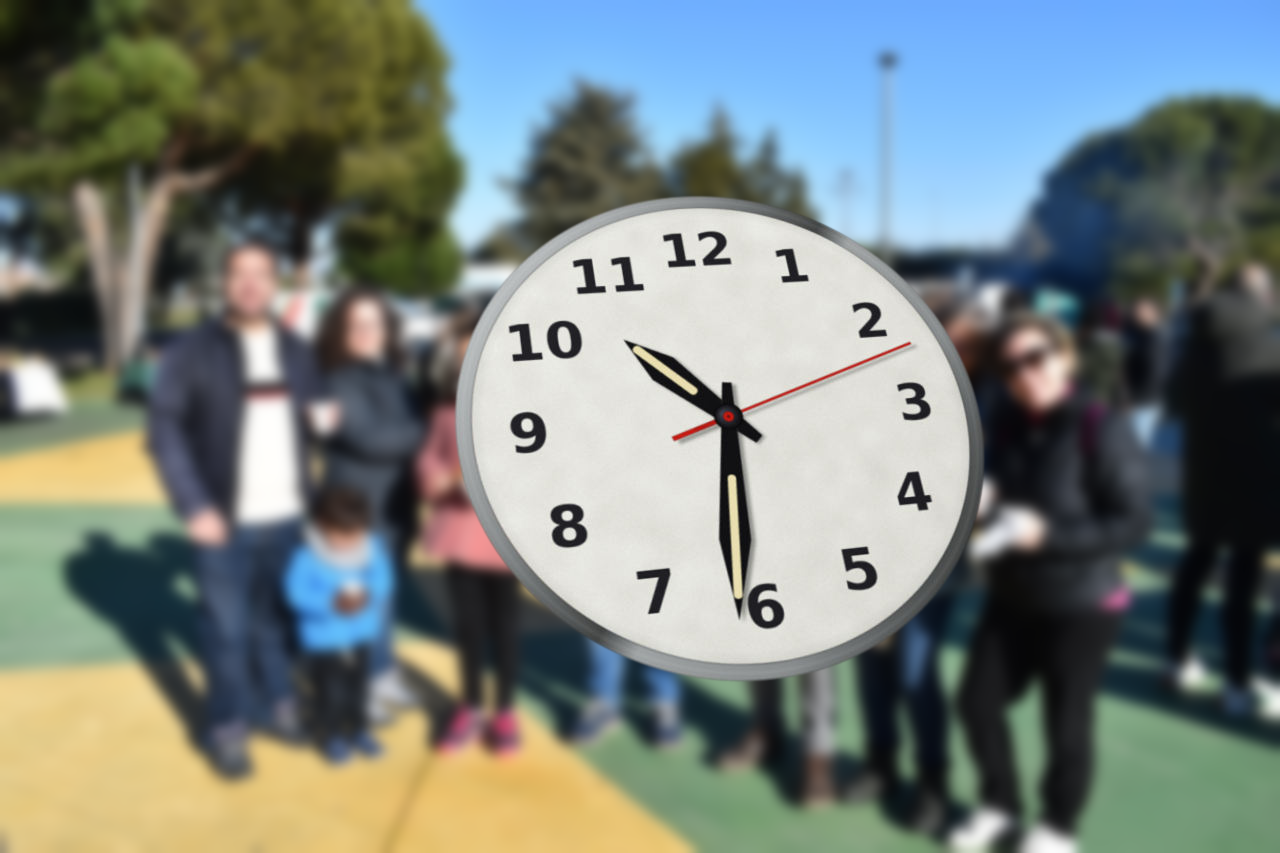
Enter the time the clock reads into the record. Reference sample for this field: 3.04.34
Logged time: 10.31.12
